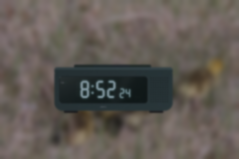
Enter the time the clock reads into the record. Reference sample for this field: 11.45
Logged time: 8.52
